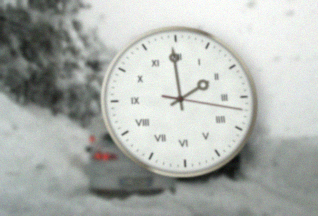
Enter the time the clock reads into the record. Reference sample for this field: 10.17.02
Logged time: 1.59.17
